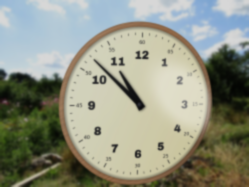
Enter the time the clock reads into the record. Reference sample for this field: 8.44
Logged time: 10.52
